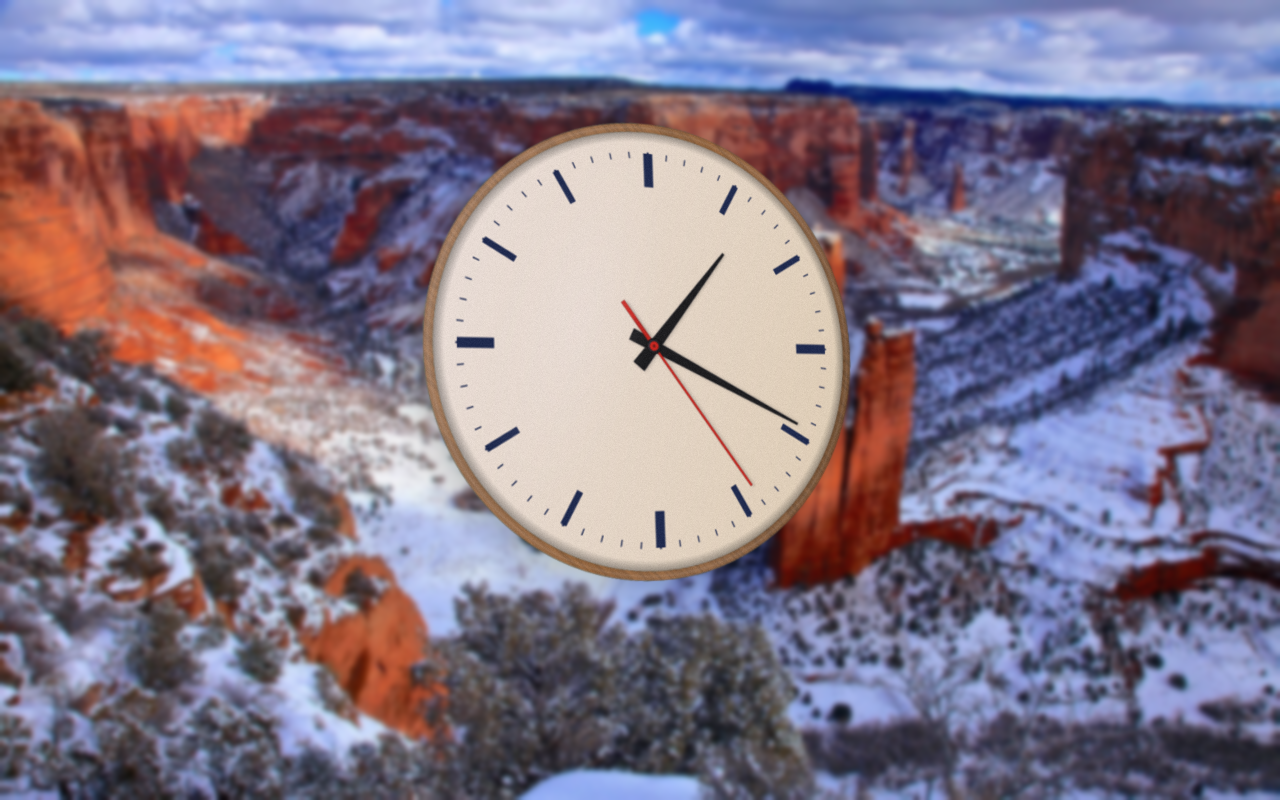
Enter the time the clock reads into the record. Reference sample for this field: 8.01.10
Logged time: 1.19.24
